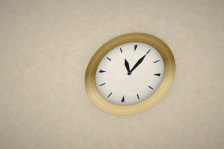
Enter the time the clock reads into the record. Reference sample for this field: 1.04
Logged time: 11.05
